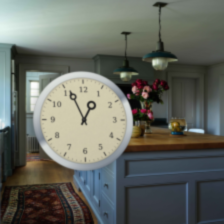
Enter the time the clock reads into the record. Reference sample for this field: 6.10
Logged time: 12.56
